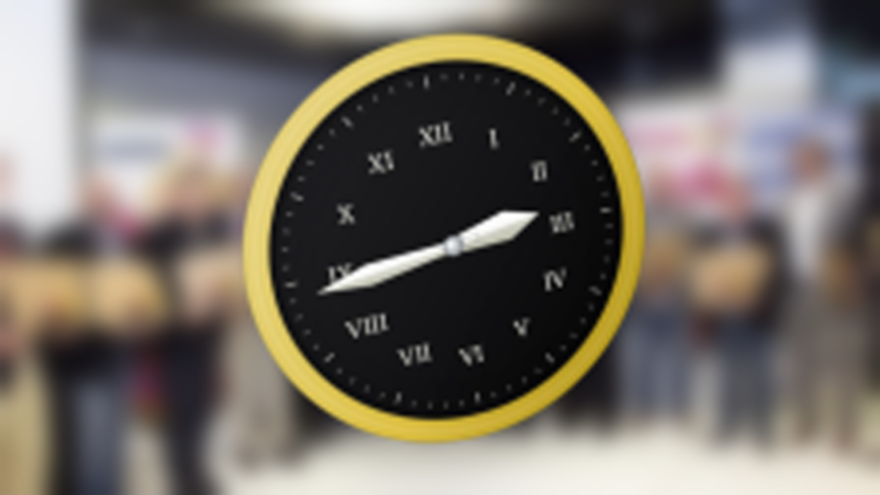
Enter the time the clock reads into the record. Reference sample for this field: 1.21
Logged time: 2.44
